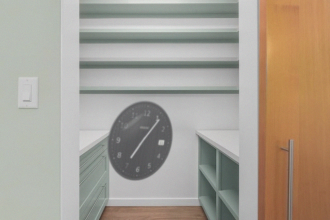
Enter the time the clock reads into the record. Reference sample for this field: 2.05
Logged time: 7.06
